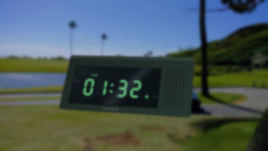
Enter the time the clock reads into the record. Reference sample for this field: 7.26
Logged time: 1.32
